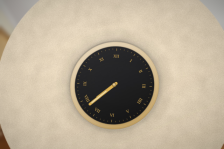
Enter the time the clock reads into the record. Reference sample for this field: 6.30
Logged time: 7.38
